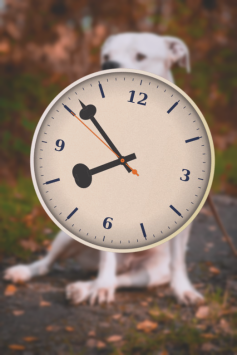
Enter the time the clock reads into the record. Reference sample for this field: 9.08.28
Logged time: 7.51.50
